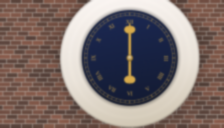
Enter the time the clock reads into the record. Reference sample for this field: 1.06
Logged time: 6.00
